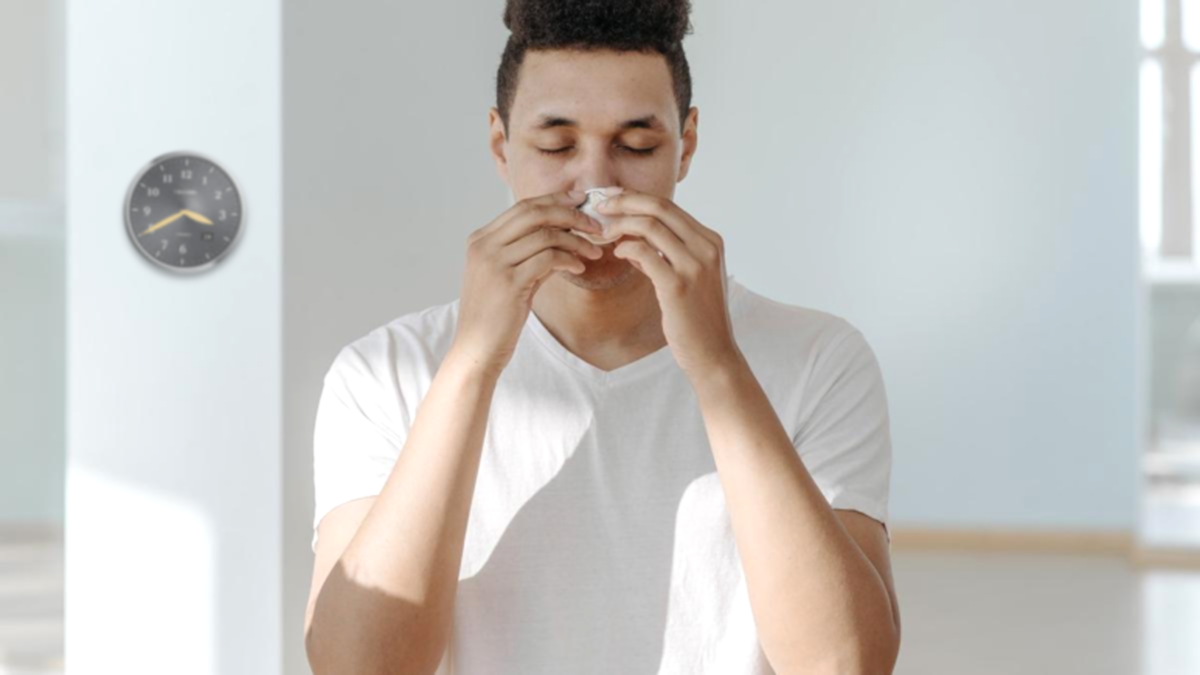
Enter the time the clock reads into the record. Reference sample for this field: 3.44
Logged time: 3.40
